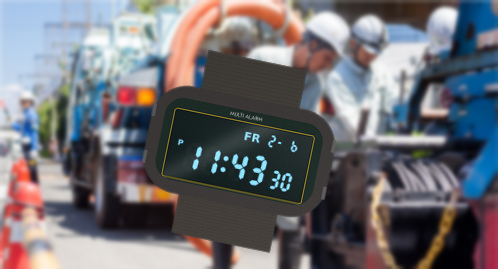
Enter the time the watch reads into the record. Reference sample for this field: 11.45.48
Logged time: 11.43.30
